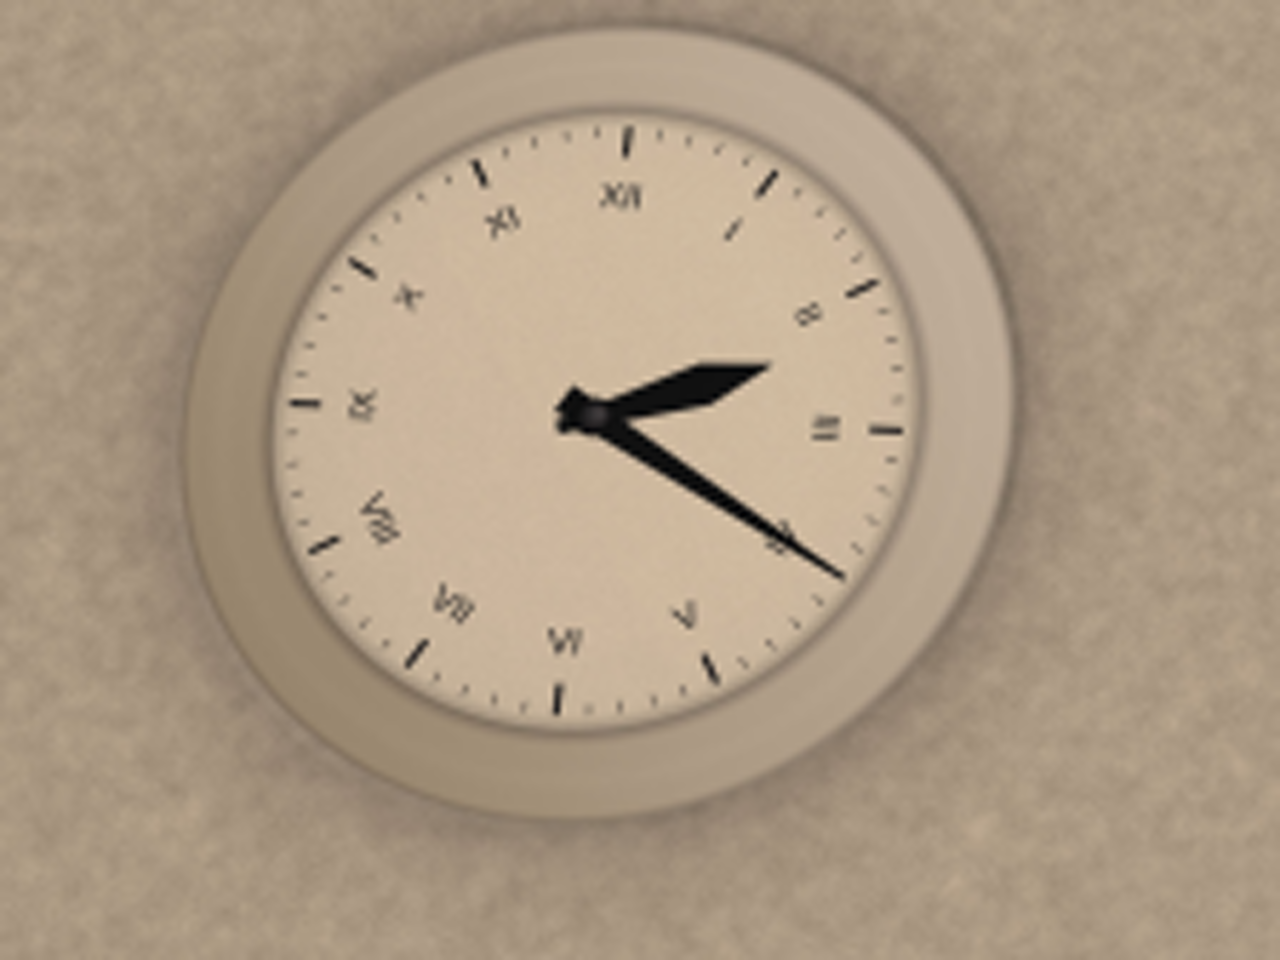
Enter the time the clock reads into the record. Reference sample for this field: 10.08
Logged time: 2.20
